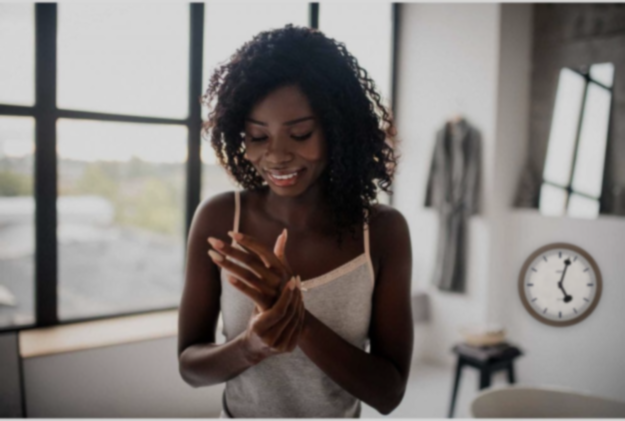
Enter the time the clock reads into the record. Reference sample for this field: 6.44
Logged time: 5.03
